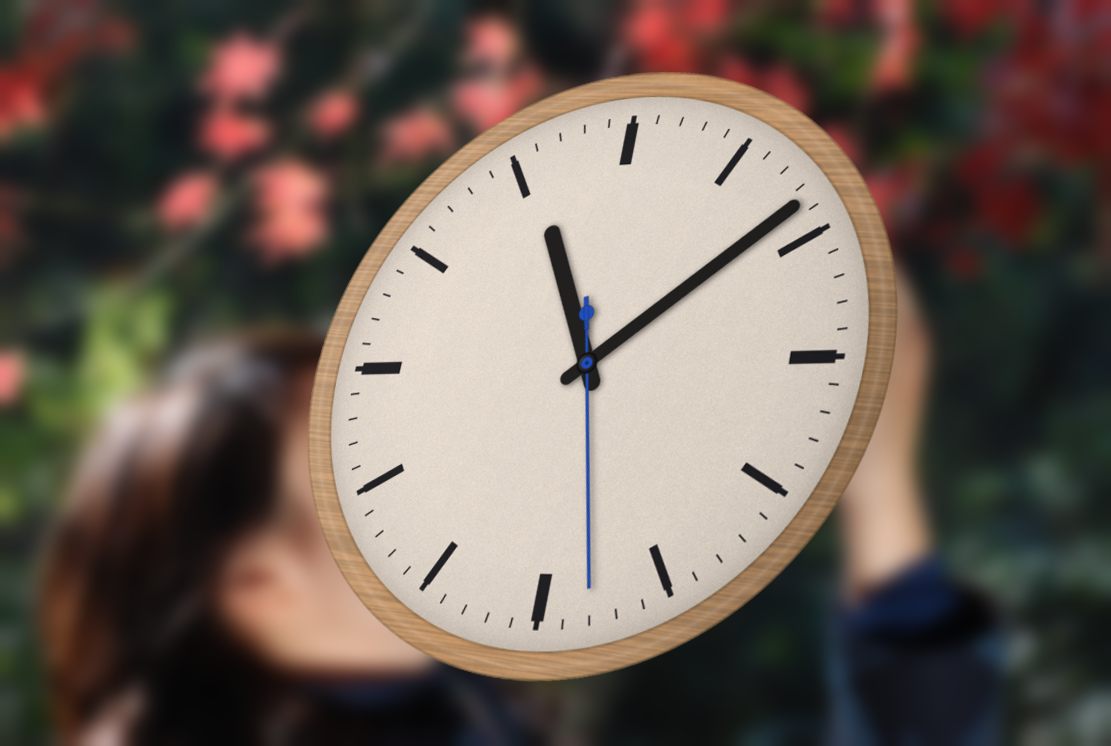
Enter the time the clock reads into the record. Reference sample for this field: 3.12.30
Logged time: 11.08.28
